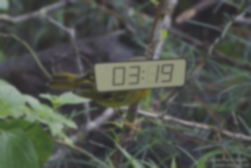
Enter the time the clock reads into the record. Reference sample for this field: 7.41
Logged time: 3.19
